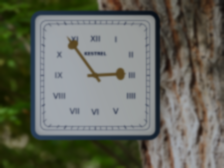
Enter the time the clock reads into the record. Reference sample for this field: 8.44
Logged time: 2.54
